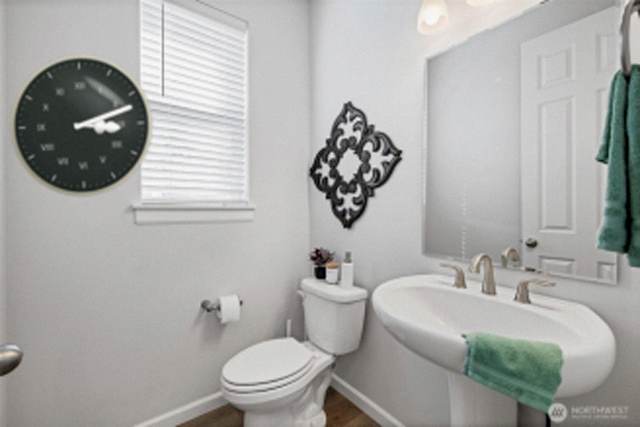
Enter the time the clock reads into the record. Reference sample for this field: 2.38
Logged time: 3.12
